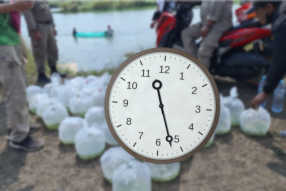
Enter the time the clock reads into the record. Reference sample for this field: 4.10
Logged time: 11.27
